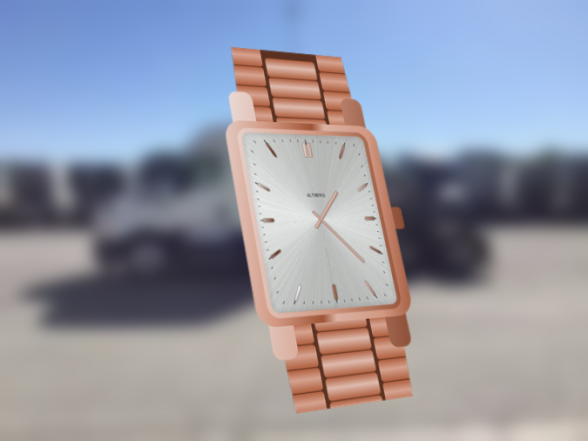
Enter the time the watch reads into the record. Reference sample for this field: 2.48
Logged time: 1.23
